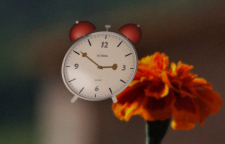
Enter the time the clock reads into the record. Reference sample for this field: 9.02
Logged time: 2.51
